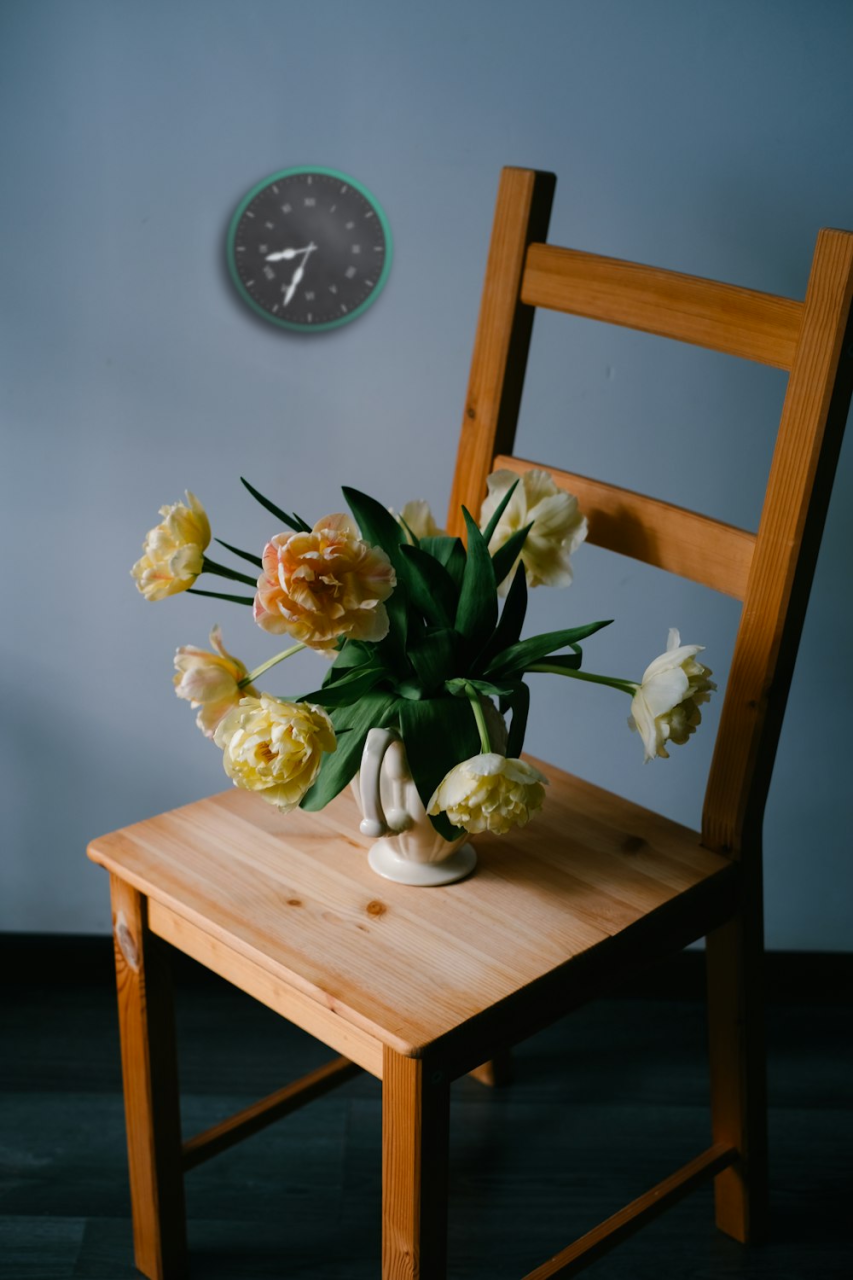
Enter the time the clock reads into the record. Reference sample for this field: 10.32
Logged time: 8.34
